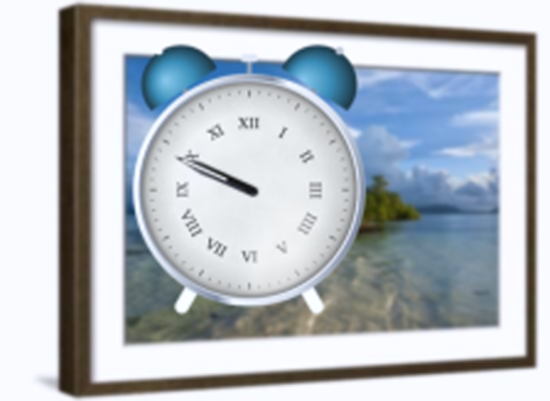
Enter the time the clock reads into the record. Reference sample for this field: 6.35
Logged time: 9.49
